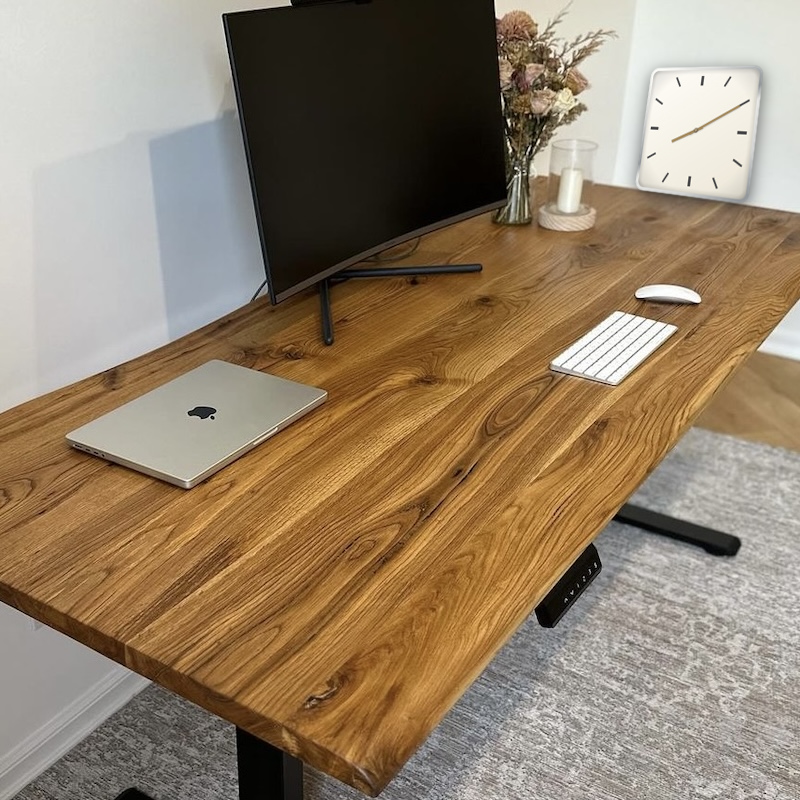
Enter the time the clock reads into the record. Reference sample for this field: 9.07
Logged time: 8.10
